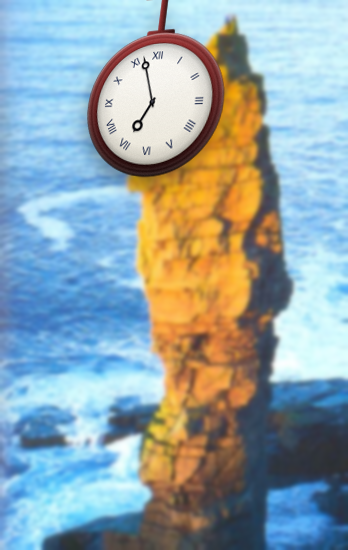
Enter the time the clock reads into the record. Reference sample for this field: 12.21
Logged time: 6.57
